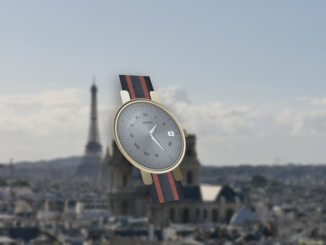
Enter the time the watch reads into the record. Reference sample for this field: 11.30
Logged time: 1.25
